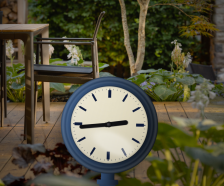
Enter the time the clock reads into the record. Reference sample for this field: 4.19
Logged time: 2.44
